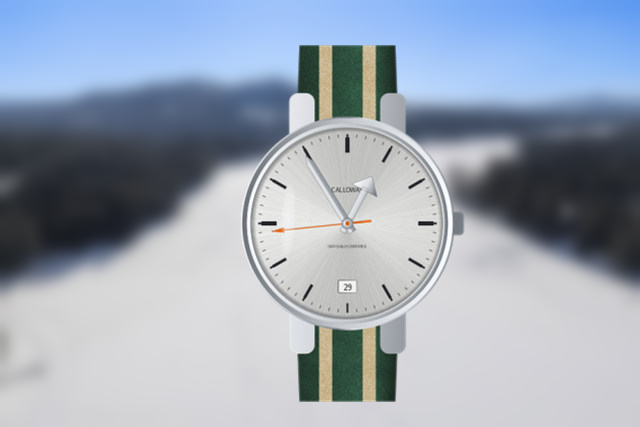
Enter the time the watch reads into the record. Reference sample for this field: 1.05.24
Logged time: 12.54.44
